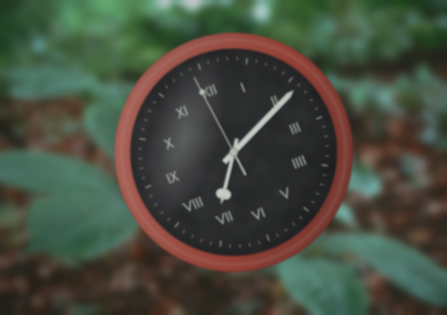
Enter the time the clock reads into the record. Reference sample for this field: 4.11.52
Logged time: 7.10.59
